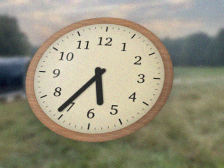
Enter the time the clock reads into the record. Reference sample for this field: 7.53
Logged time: 5.36
